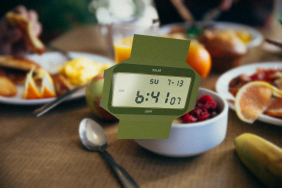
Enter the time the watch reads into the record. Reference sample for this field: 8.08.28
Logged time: 6.41.07
